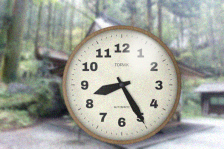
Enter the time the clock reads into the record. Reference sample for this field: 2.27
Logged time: 8.25
